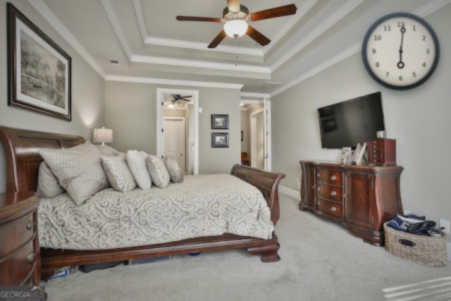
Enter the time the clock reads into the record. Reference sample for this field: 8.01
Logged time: 6.01
